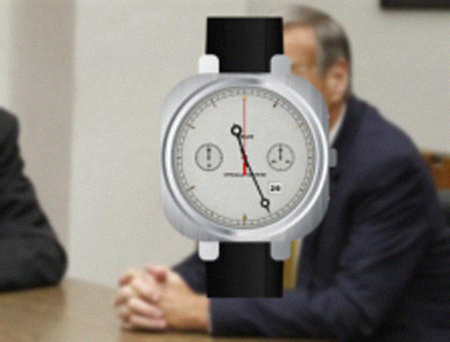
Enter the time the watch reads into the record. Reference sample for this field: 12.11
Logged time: 11.26
